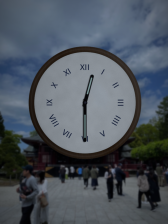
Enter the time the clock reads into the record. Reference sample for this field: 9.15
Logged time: 12.30
